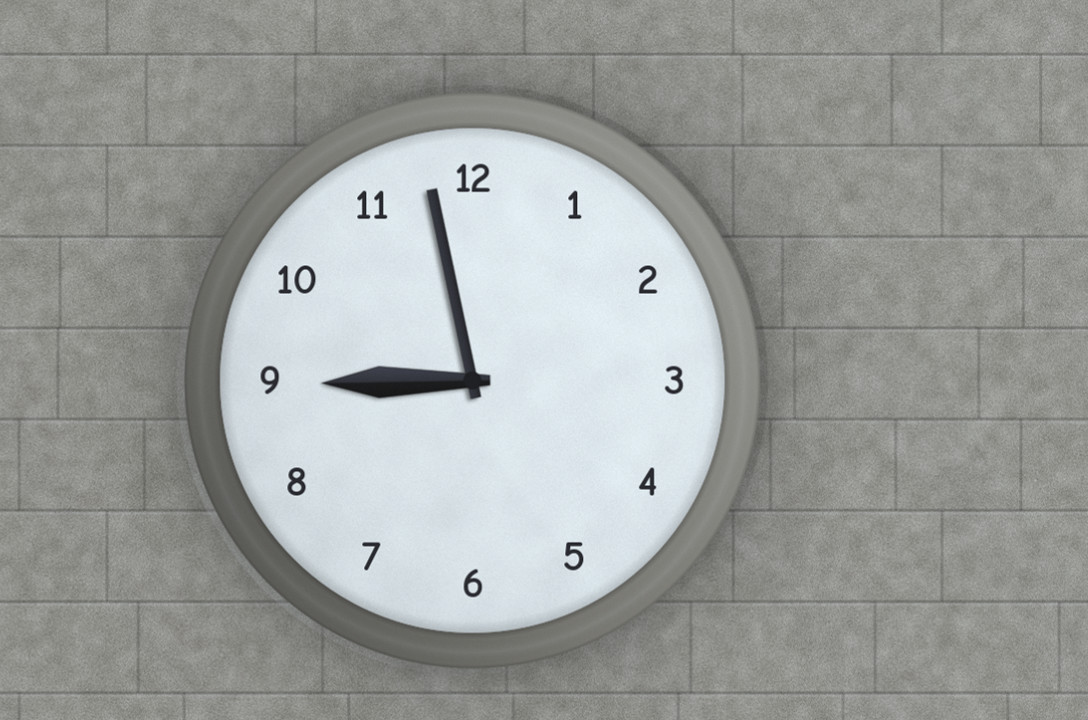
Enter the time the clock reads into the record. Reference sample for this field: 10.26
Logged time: 8.58
